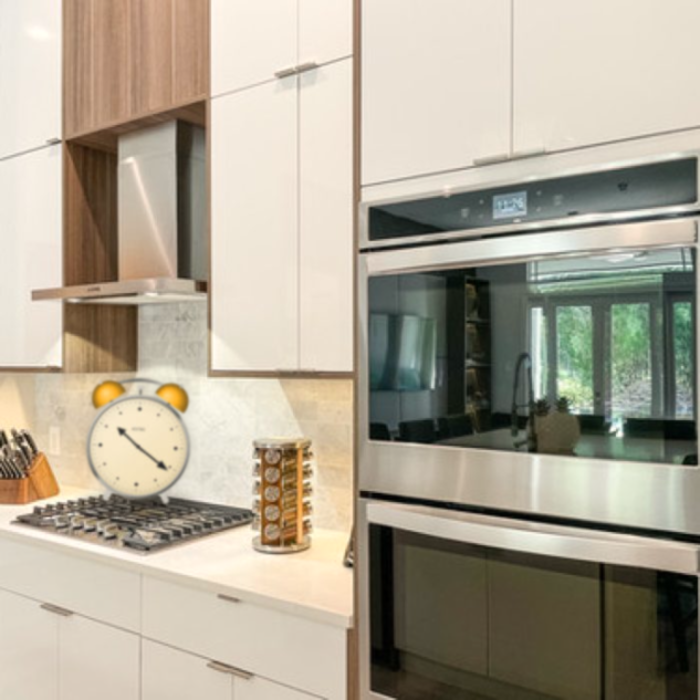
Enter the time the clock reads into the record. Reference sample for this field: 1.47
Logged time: 10.21
